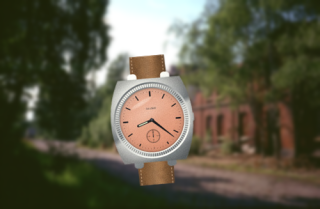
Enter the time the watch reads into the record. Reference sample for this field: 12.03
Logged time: 8.22
